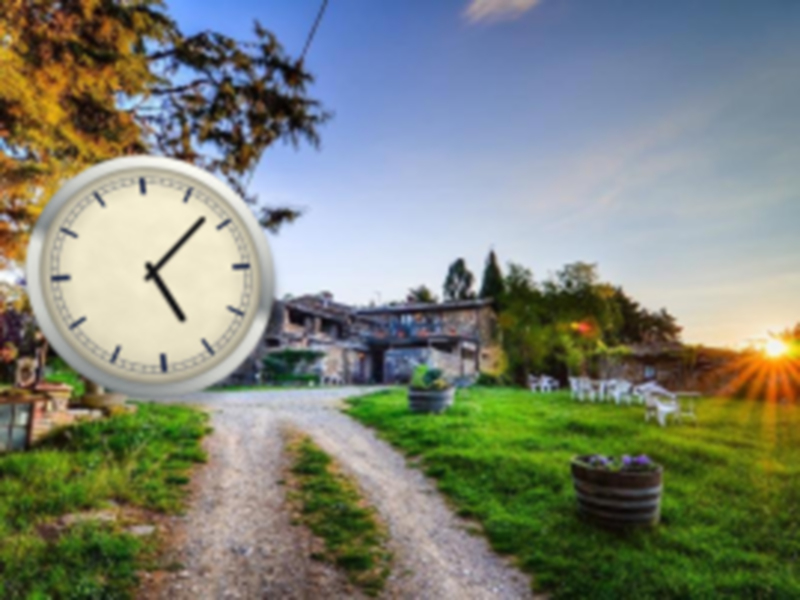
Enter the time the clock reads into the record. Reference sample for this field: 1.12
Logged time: 5.08
